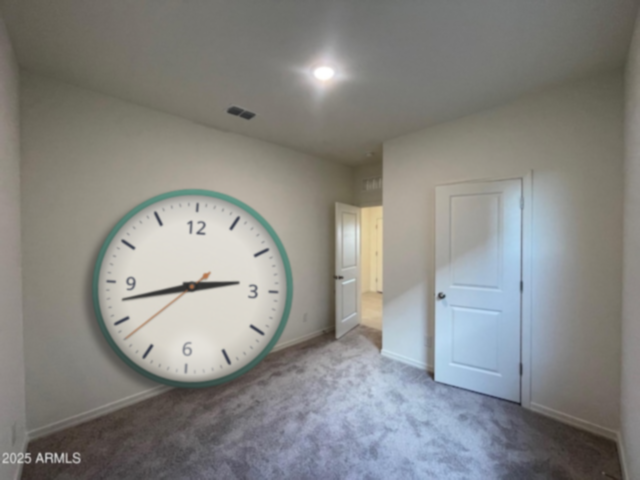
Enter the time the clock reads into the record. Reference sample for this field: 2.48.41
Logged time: 2.42.38
